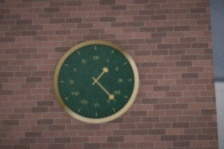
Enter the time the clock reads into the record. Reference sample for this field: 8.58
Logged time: 1.23
